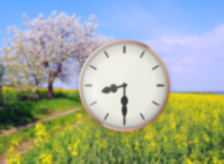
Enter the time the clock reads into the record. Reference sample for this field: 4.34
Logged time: 8.30
